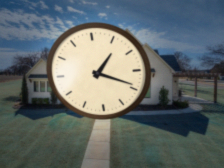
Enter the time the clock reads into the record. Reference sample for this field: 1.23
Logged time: 1.19
